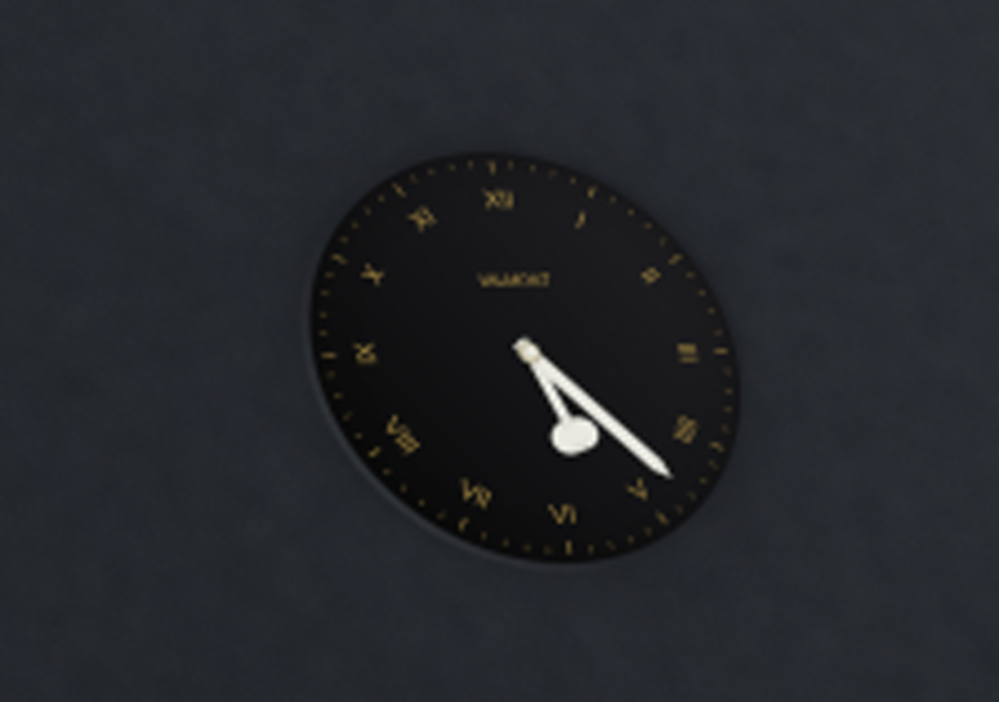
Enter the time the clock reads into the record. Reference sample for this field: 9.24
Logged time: 5.23
